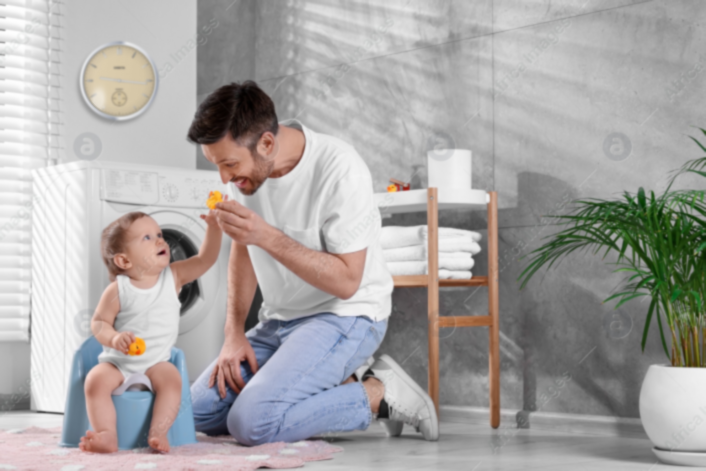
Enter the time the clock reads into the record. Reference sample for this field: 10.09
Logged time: 9.16
